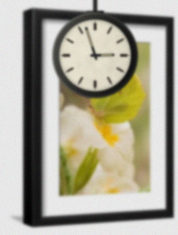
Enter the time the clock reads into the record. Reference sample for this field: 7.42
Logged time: 2.57
